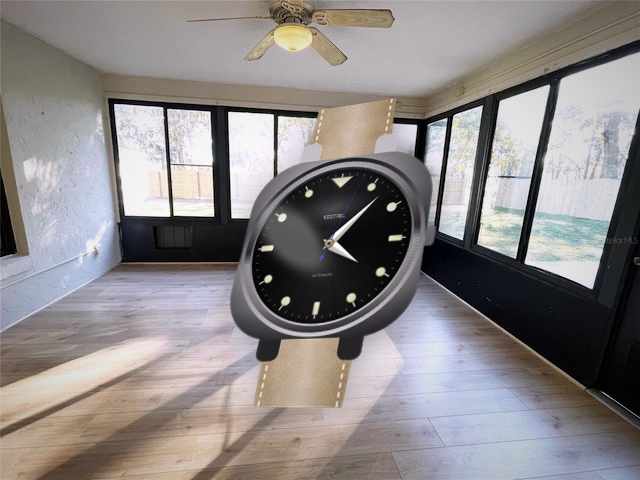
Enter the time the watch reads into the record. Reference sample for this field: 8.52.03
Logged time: 4.07.03
